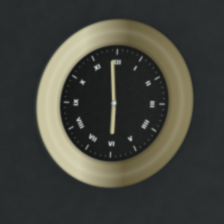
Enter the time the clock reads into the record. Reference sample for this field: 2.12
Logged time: 5.59
